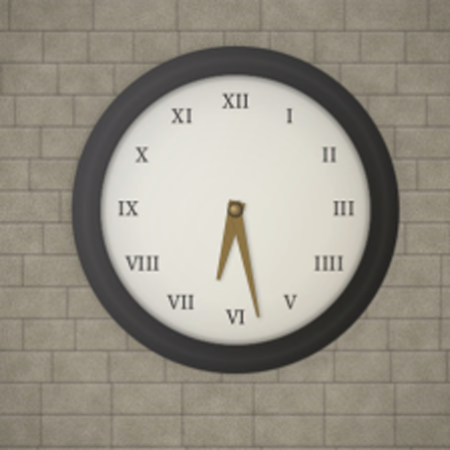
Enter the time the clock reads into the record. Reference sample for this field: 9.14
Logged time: 6.28
